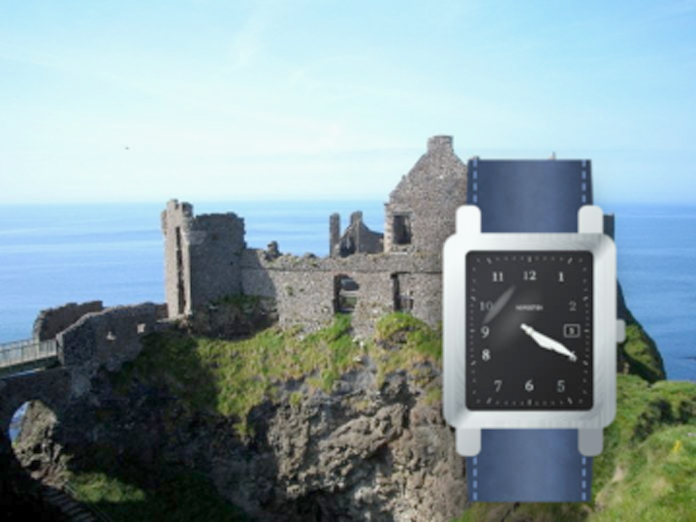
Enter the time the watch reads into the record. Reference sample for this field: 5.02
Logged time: 4.20
